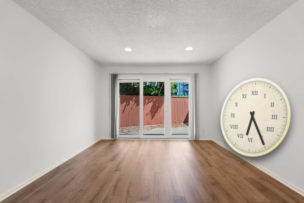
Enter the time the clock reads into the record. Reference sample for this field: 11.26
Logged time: 6.25
